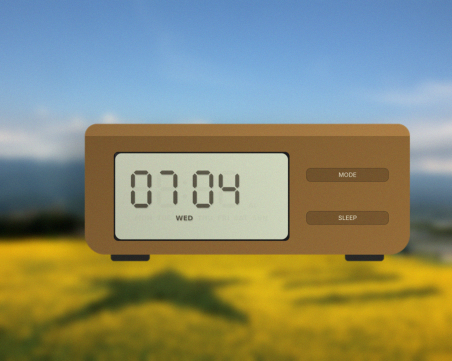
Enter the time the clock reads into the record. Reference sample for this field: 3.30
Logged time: 7.04
